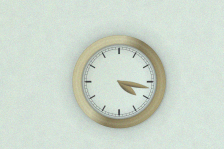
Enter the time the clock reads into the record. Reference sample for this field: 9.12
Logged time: 4.17
